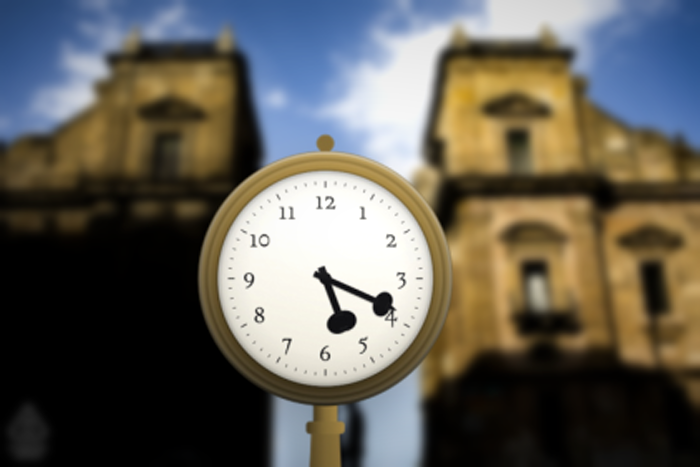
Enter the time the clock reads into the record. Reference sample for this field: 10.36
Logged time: 5.19
